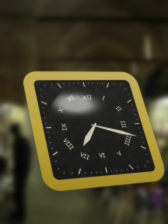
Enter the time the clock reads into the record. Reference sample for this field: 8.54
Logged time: 7.18
